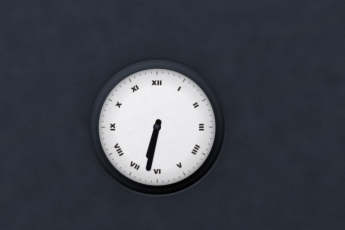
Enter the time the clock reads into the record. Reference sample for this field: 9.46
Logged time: 6.32
